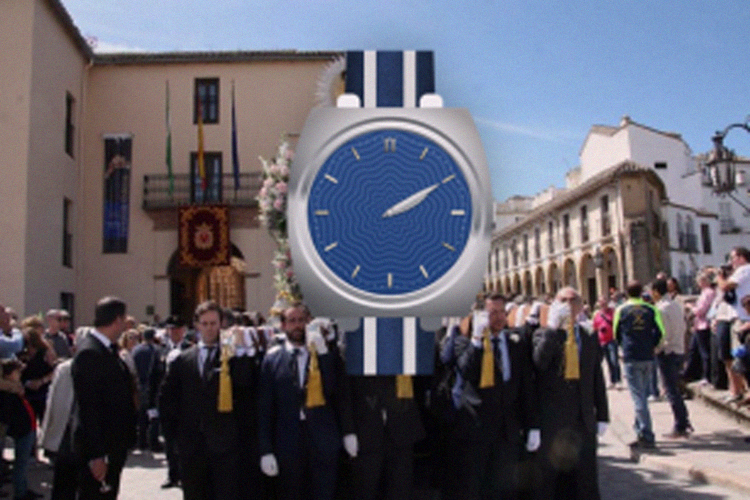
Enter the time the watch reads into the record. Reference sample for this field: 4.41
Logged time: 2.10
